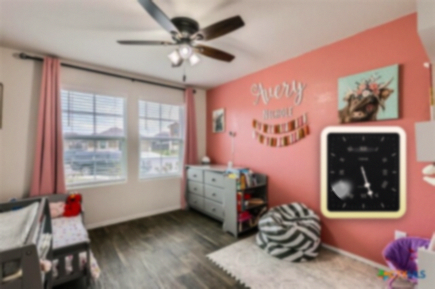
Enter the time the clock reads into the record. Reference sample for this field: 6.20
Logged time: 5.27
